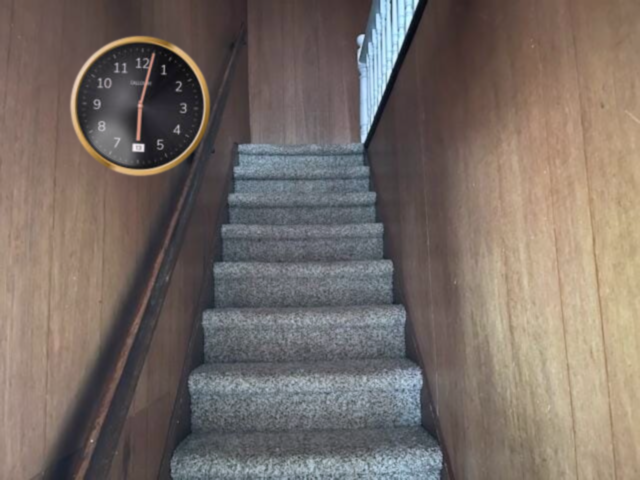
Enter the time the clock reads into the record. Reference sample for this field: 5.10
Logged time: 6.02
